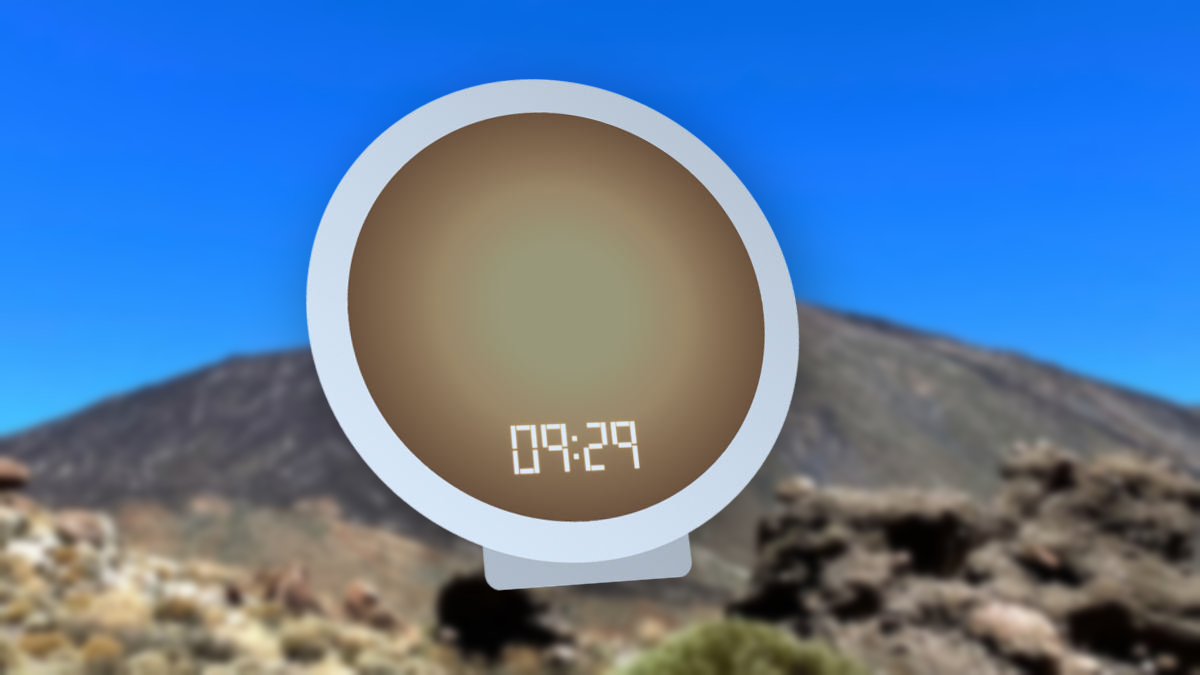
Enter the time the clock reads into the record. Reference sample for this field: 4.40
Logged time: 9.29
